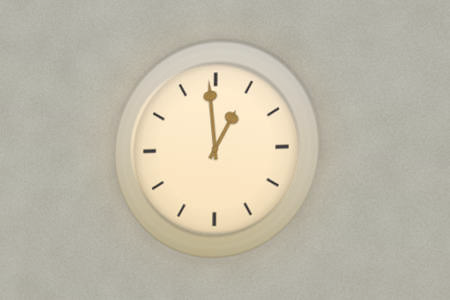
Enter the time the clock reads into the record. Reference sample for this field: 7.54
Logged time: 12.59
